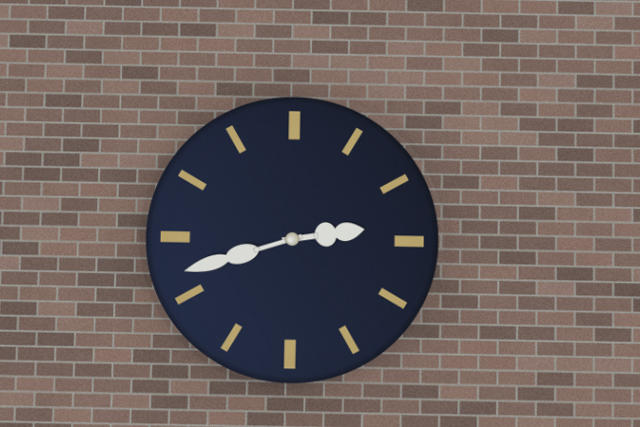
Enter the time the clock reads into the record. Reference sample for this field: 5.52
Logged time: 2.42
